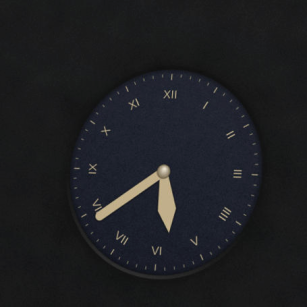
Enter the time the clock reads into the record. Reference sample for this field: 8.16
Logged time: 5.39
